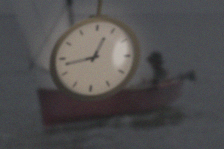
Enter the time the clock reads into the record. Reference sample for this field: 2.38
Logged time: 12.43
